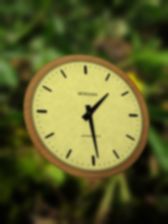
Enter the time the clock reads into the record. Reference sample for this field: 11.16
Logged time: 1.29
